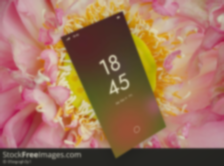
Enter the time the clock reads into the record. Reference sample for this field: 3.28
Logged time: 18.45
